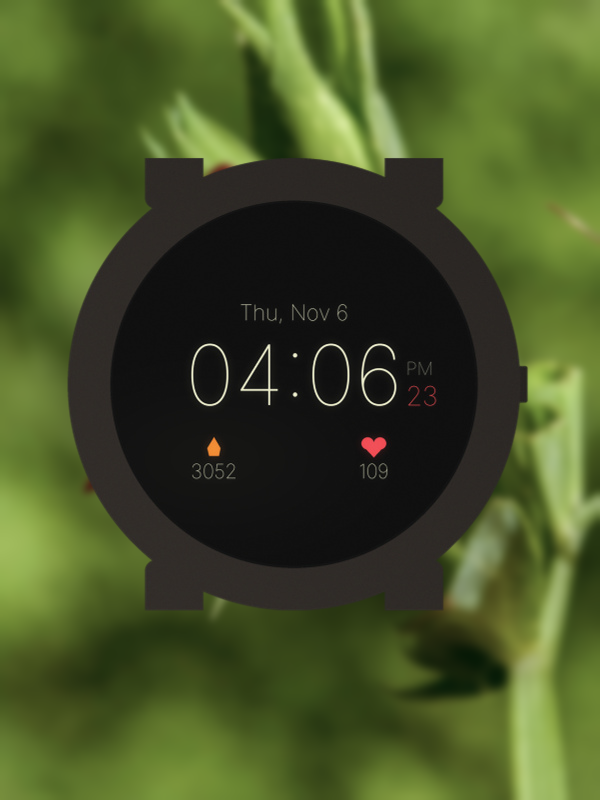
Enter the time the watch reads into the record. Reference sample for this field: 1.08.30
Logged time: 4.06.23
